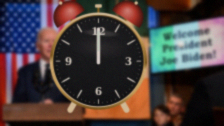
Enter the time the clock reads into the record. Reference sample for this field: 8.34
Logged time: 12.00
